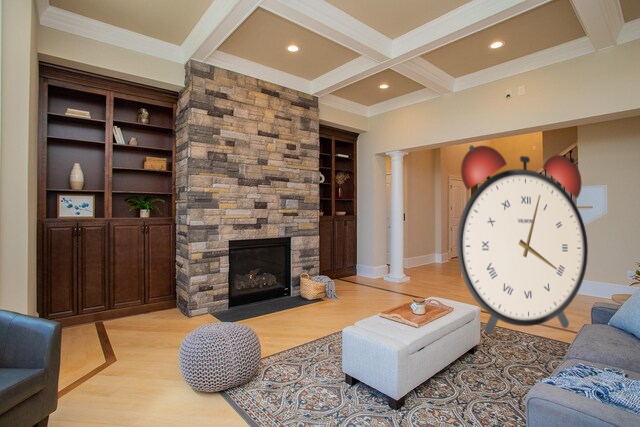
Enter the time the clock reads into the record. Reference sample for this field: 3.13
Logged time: 4.03
